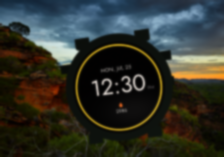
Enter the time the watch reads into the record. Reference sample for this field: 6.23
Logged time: 12.30
